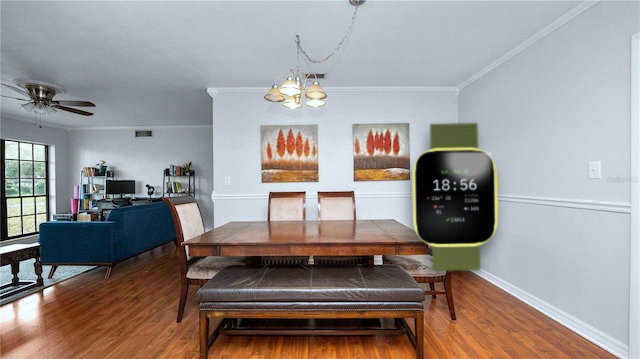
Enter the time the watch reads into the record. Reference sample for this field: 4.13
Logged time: 18.56
